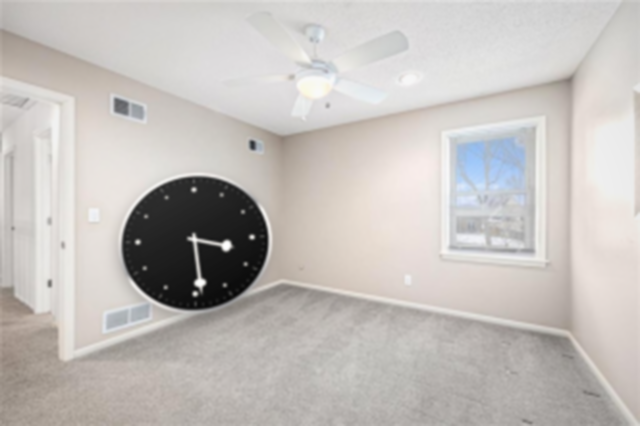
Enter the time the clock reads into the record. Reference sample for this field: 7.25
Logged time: 3.29
